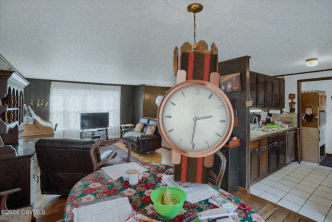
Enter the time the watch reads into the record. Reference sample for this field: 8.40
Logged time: 2.31
